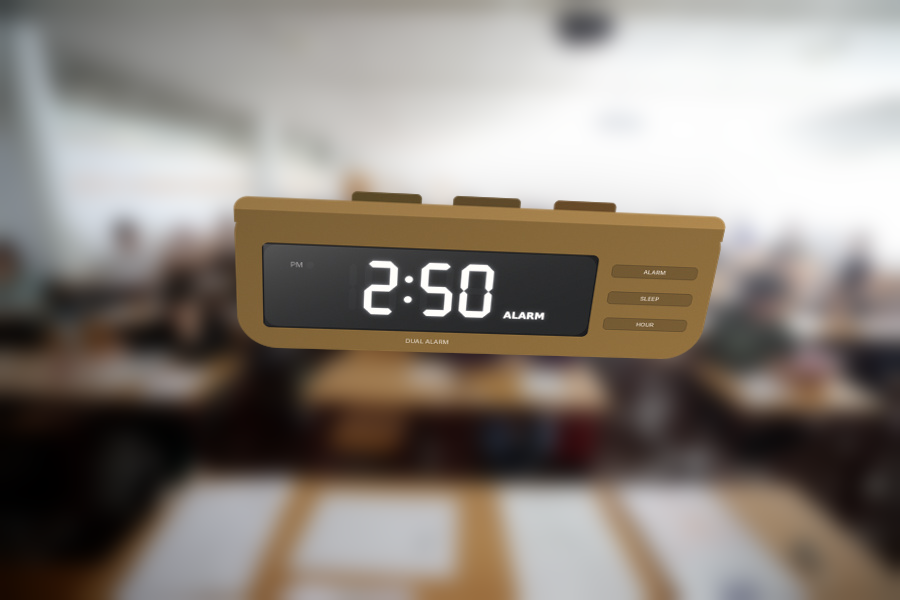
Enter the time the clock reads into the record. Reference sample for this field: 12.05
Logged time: 2.50
